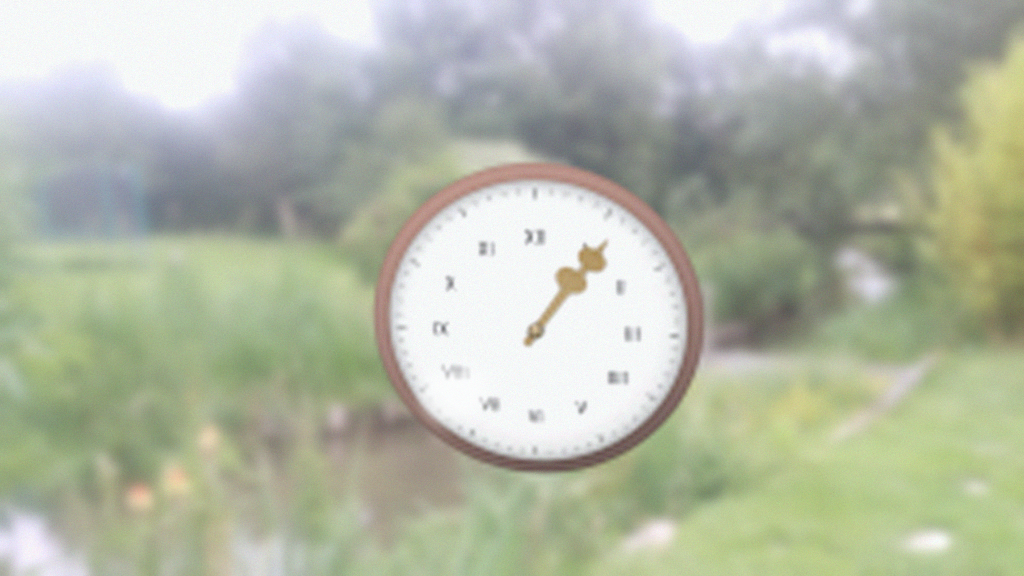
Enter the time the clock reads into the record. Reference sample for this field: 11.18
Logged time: 1.06
